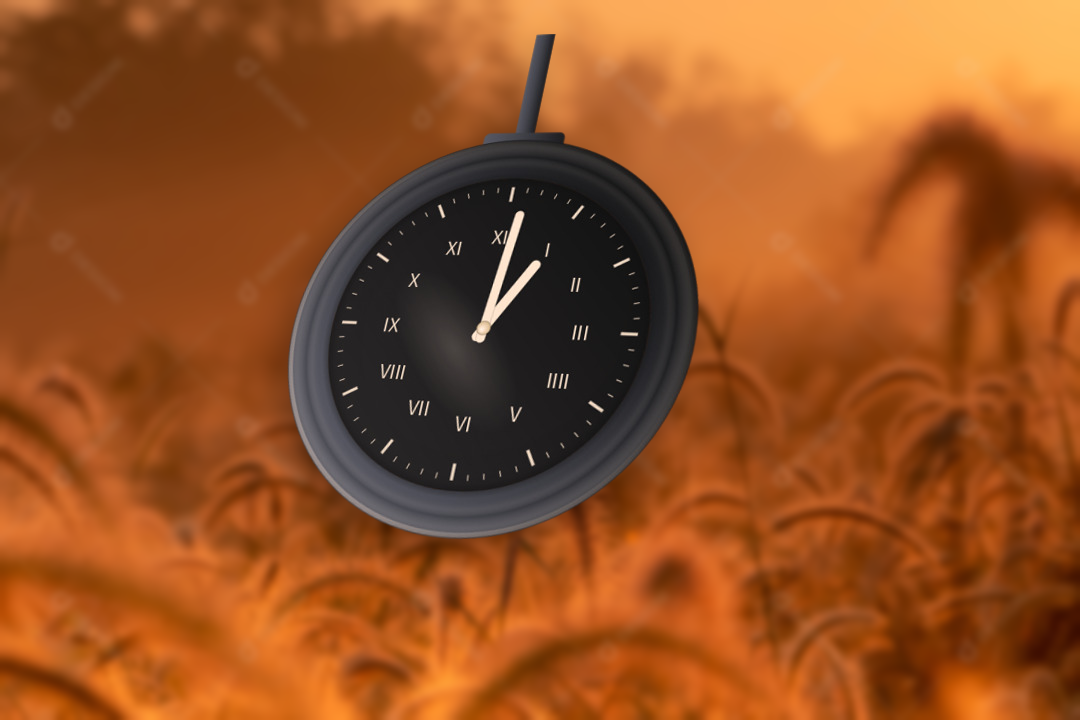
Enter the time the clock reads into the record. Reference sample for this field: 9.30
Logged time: 1.01
